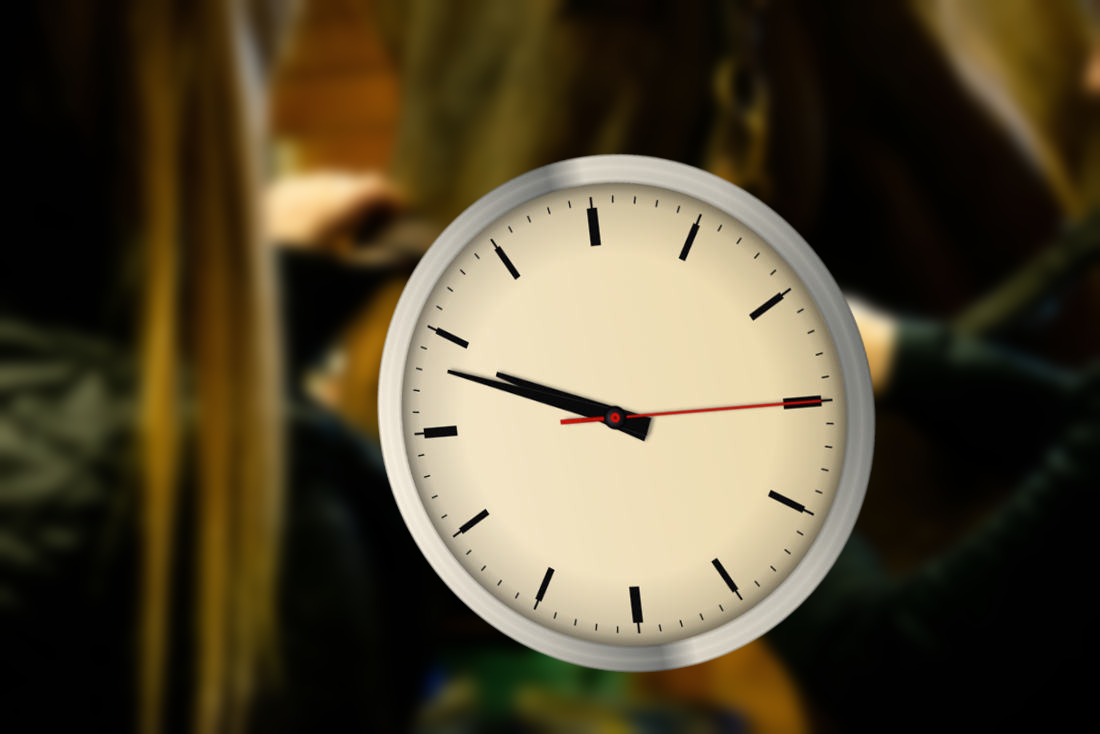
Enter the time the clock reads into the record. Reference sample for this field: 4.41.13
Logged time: 9.48.15
